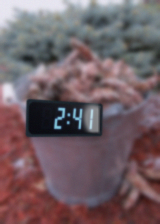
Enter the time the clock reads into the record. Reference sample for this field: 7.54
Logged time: 2.41
